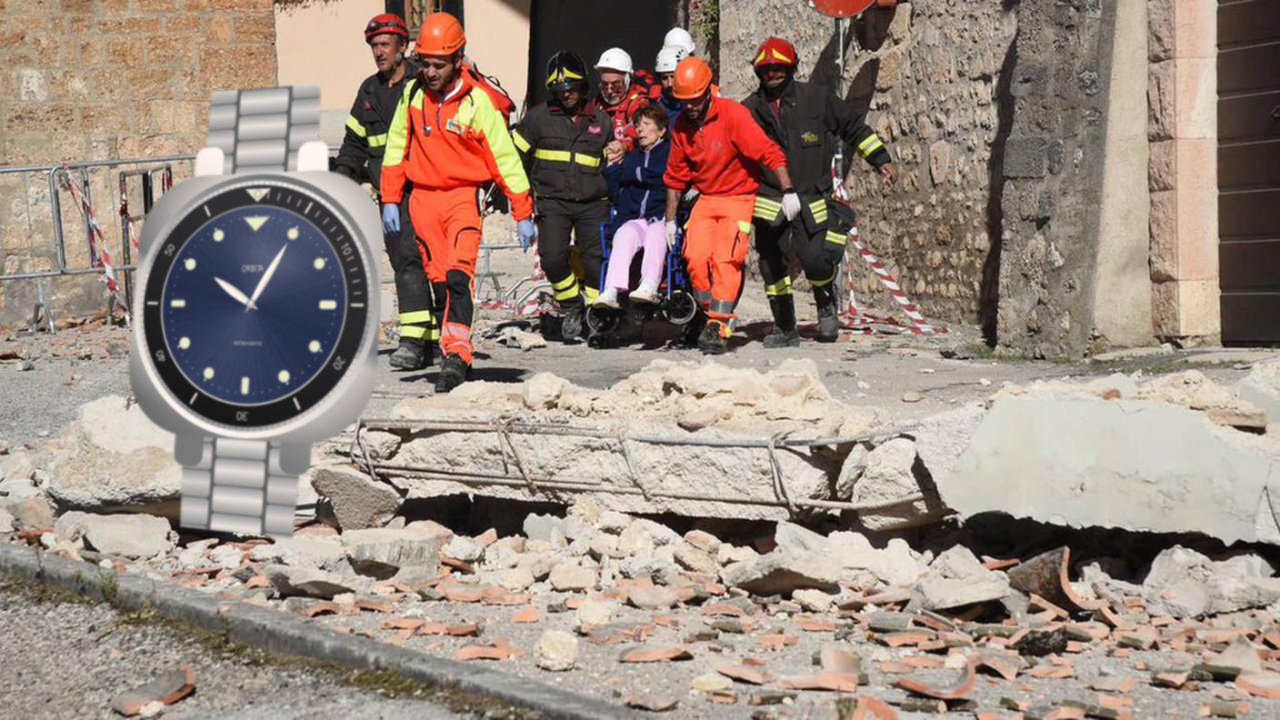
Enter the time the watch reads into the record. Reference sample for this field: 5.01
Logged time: 10.05
